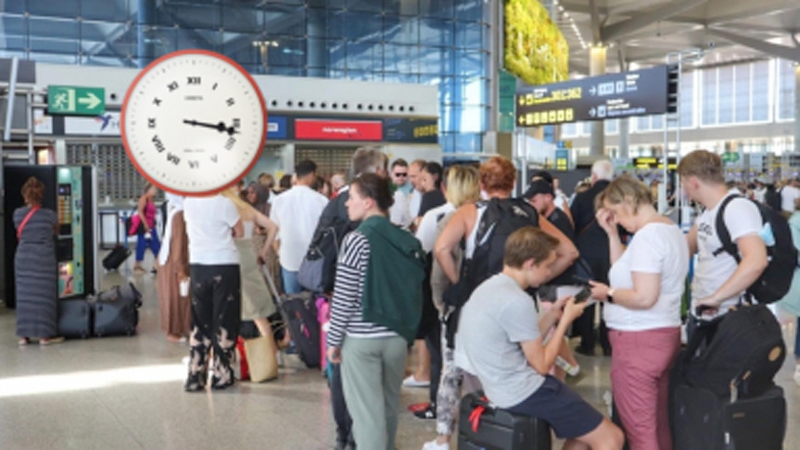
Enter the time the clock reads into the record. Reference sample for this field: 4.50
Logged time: 3.17
